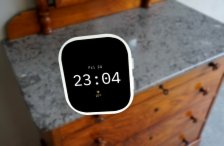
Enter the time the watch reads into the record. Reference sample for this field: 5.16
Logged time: 23.04
